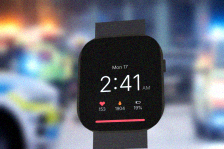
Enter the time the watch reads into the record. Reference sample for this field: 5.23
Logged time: 2.41
